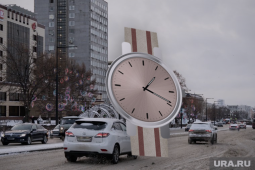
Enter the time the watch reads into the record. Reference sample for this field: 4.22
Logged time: 1.19
